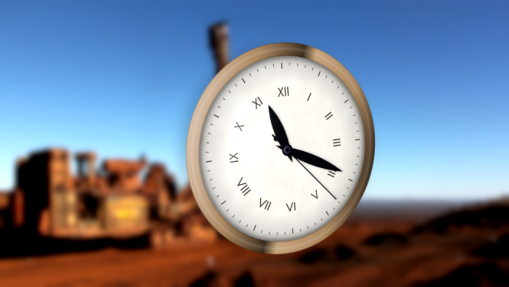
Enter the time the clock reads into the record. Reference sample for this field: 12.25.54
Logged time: 11.19.23
